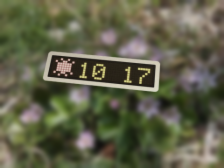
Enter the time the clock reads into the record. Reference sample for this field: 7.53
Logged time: 10.17
